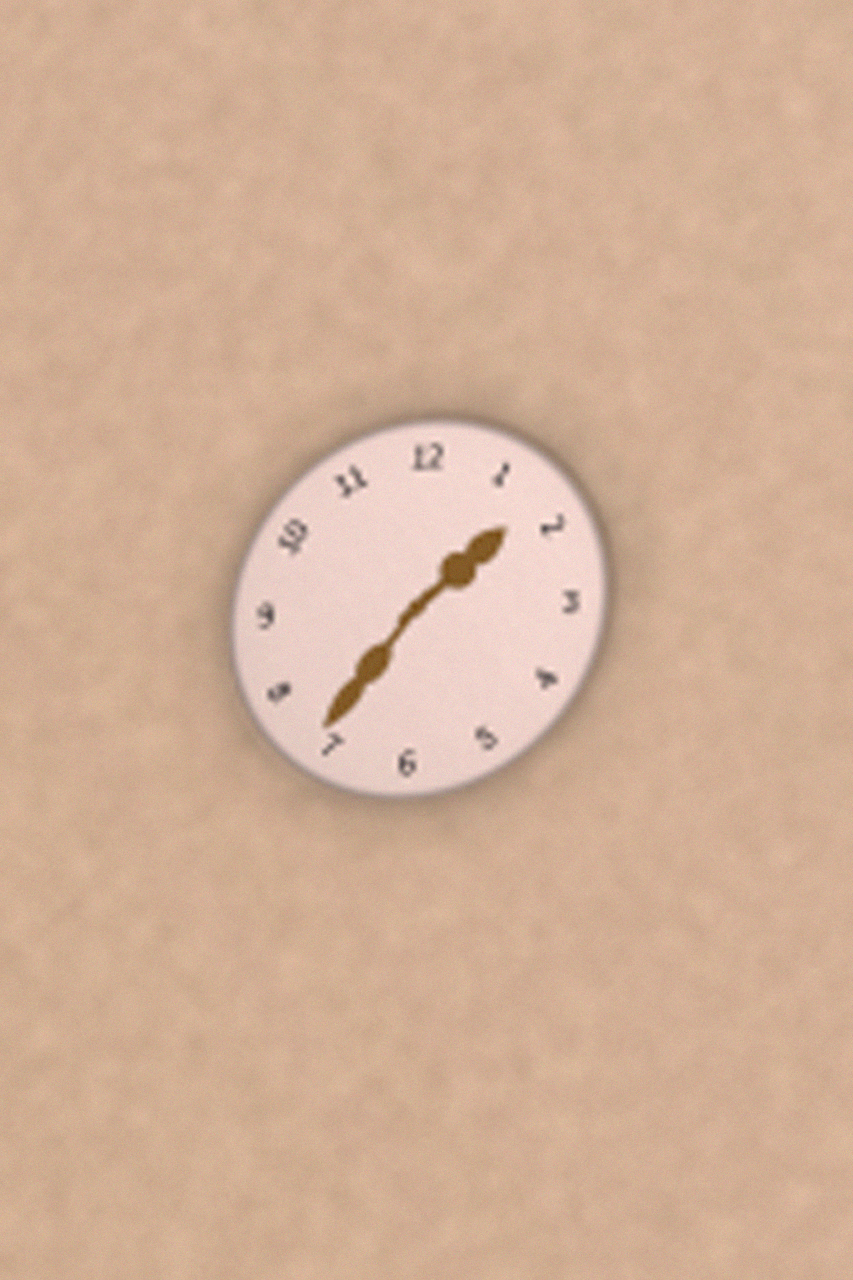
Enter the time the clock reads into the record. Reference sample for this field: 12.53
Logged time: 1.36
